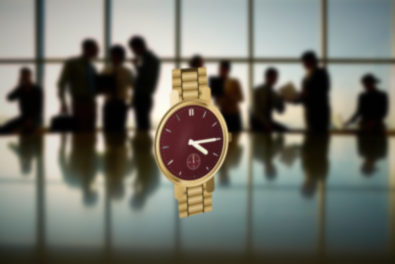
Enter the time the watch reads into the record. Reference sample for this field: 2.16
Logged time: 4.15
